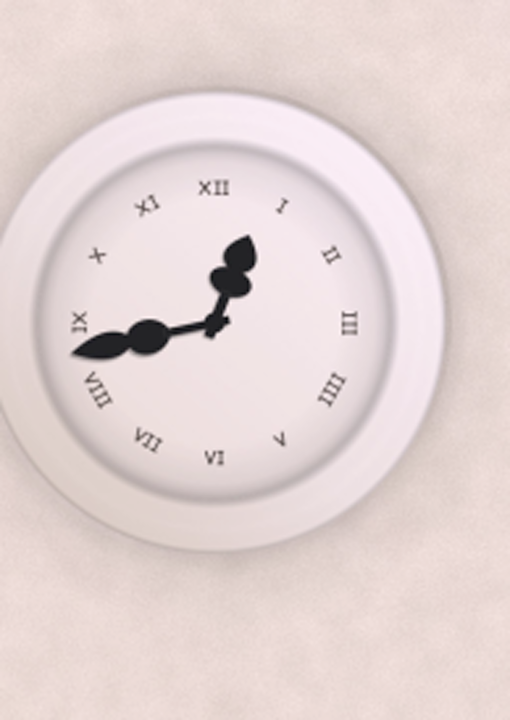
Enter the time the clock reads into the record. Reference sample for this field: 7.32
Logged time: 12.43
